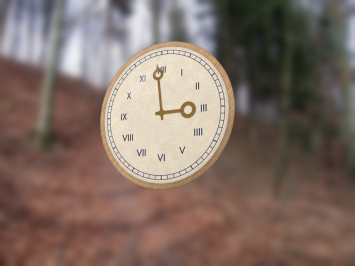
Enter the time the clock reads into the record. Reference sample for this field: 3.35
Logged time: 2.59
